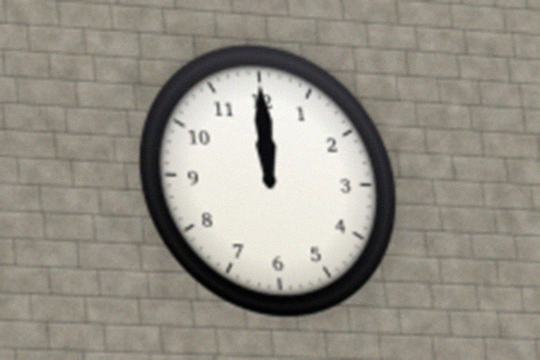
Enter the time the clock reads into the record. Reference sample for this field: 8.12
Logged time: 12.00
